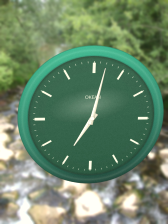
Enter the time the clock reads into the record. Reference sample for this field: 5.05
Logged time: 7.02
